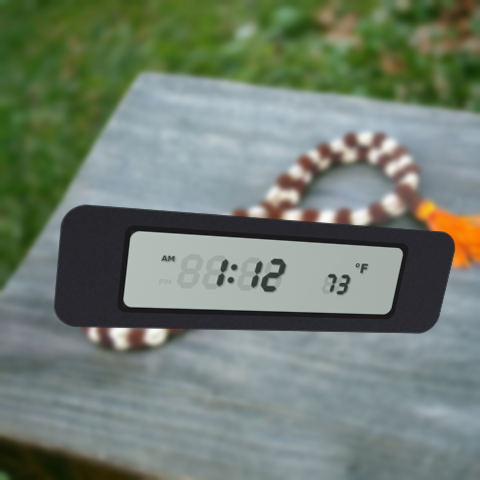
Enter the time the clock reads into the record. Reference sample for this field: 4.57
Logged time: 1.12
